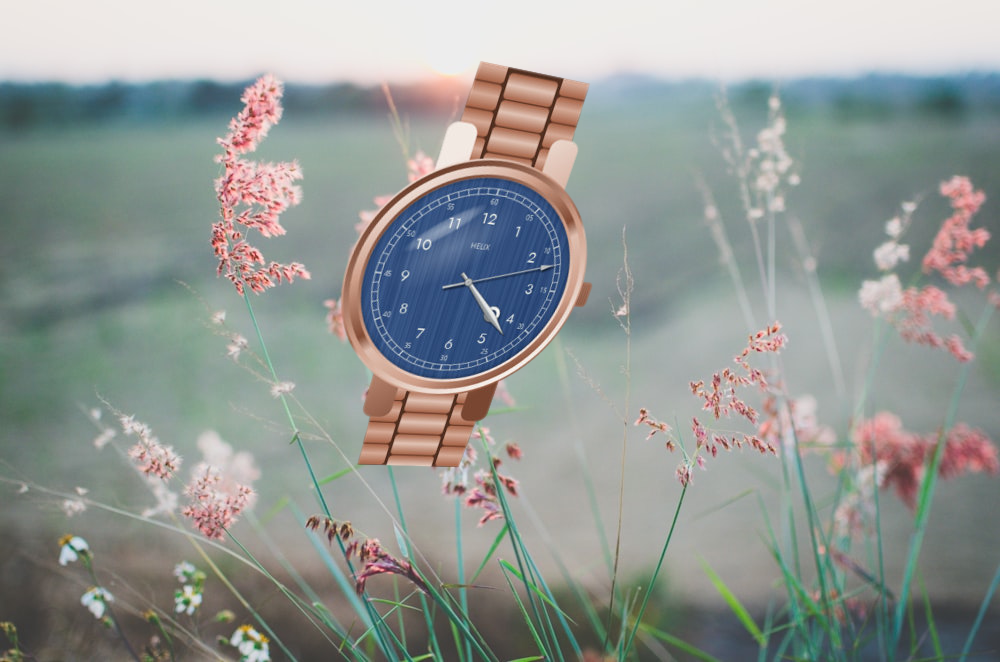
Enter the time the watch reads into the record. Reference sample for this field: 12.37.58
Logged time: 4.22.12
